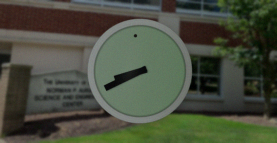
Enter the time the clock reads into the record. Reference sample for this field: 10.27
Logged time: 8.42
